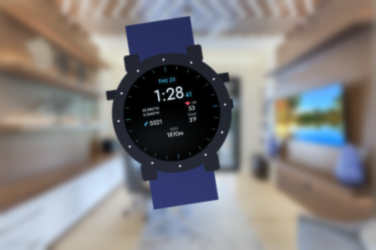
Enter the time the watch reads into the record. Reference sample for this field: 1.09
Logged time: 1.28
